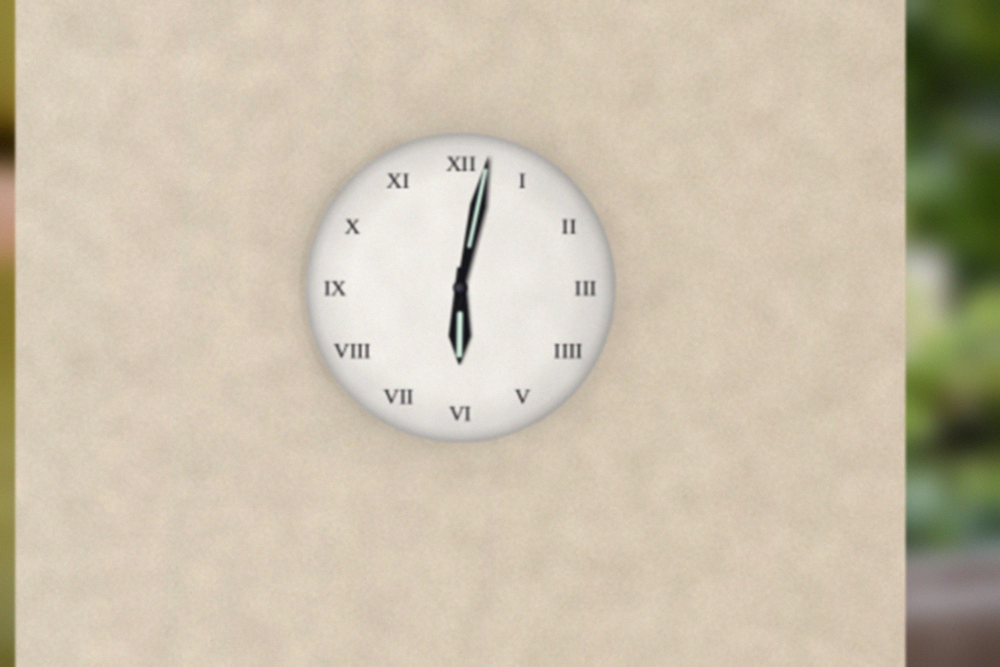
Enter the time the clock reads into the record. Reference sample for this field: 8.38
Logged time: 6.02
